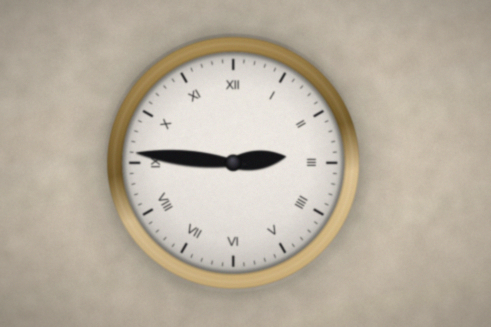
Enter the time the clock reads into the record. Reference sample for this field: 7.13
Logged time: 2.46
